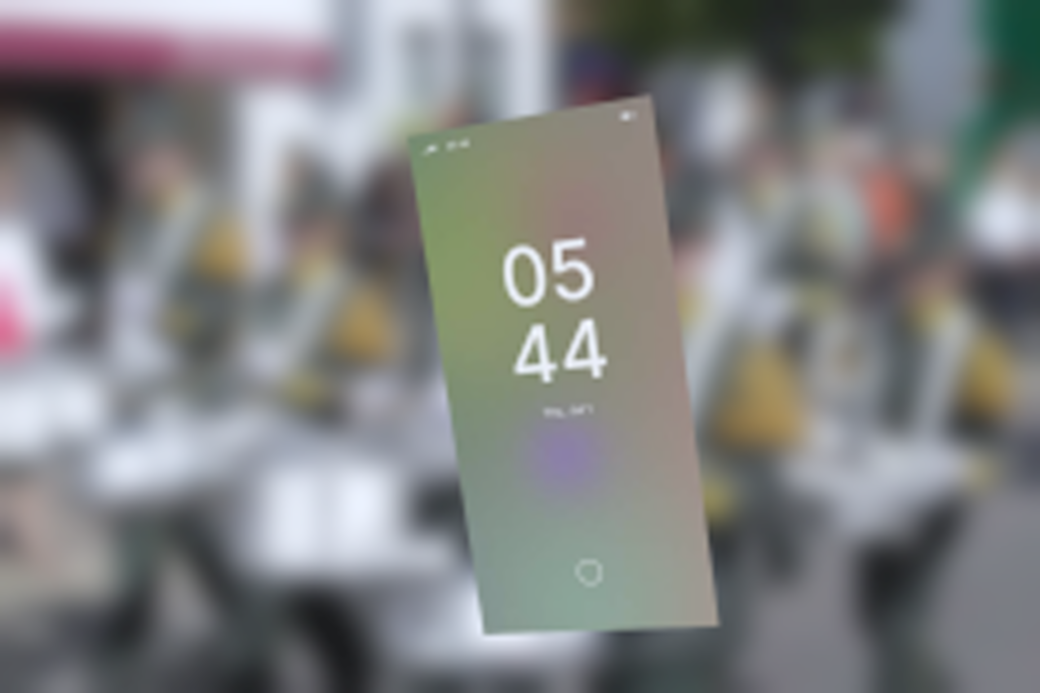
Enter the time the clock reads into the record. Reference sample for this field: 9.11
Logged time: 5.44
